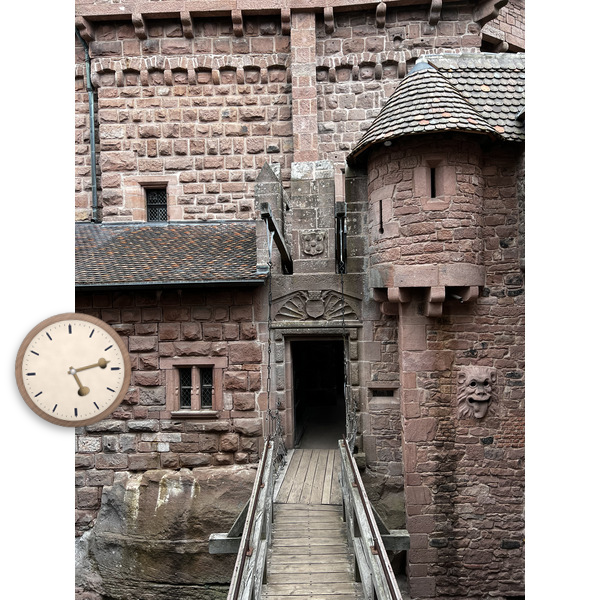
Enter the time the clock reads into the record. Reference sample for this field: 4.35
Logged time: 5.13
